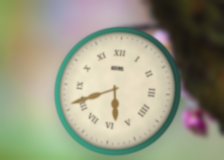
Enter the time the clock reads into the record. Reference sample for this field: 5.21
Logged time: 5.41
